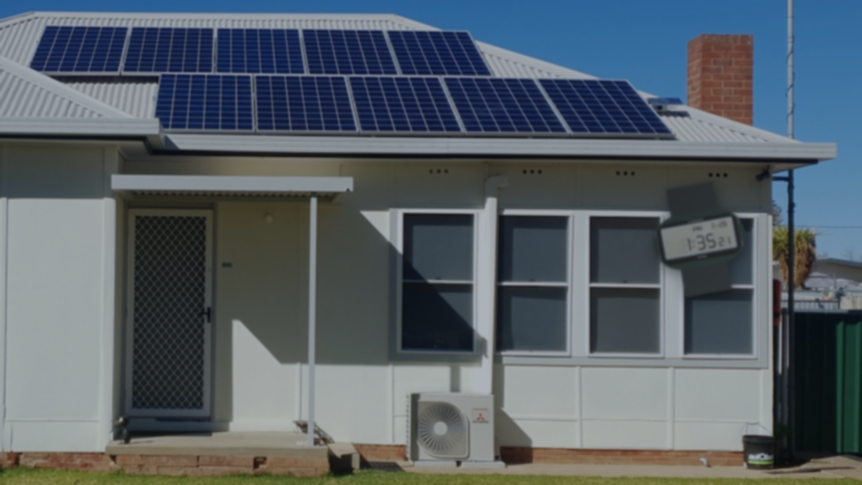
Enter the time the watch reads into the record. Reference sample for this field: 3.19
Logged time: 1.35
